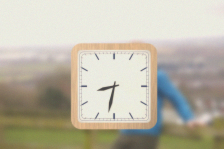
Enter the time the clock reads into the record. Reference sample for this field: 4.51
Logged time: 8.32
